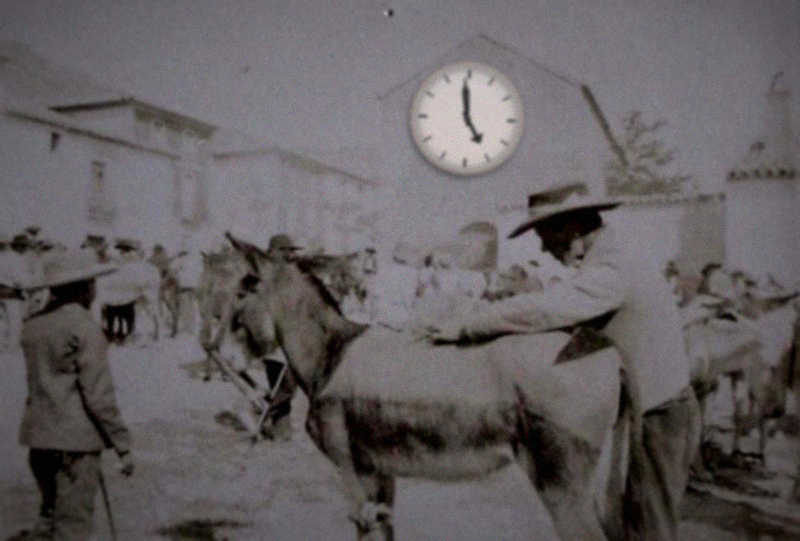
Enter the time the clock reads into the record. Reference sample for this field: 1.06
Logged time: 4.59
